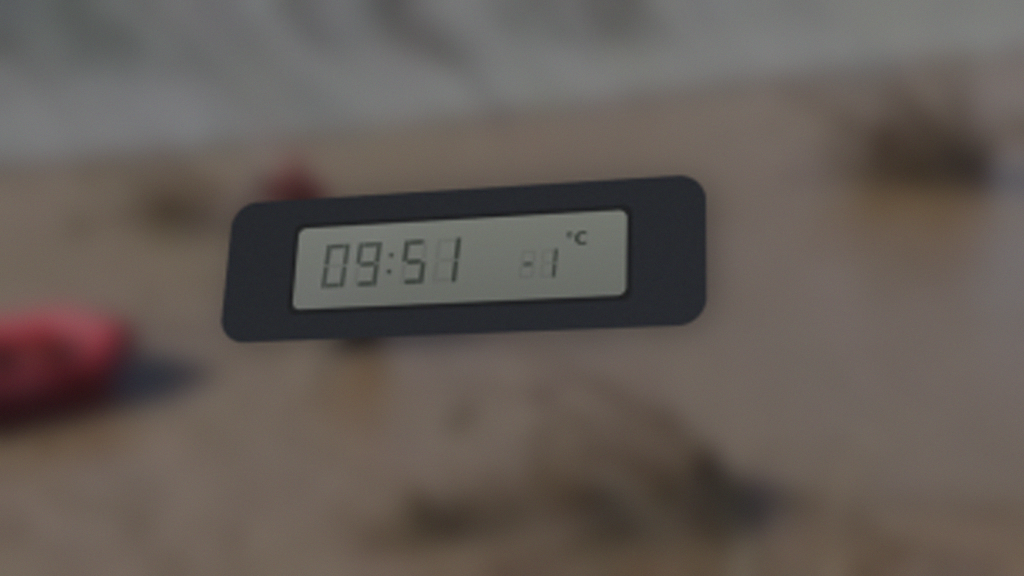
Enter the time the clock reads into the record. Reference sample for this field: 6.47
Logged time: 9.51
